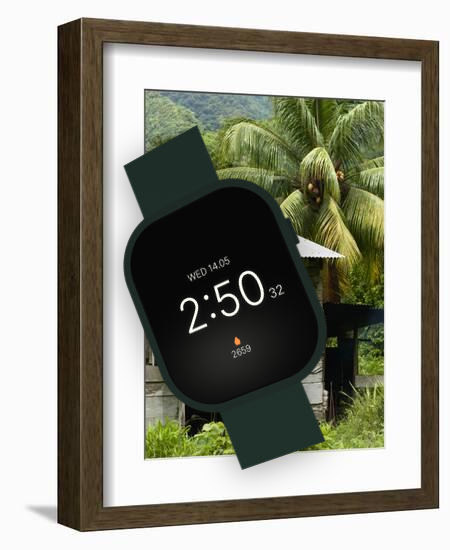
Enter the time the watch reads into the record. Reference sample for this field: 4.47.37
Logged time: 2.50.32
